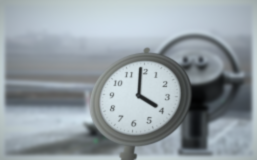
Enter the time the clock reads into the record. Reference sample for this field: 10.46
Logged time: 3.59
